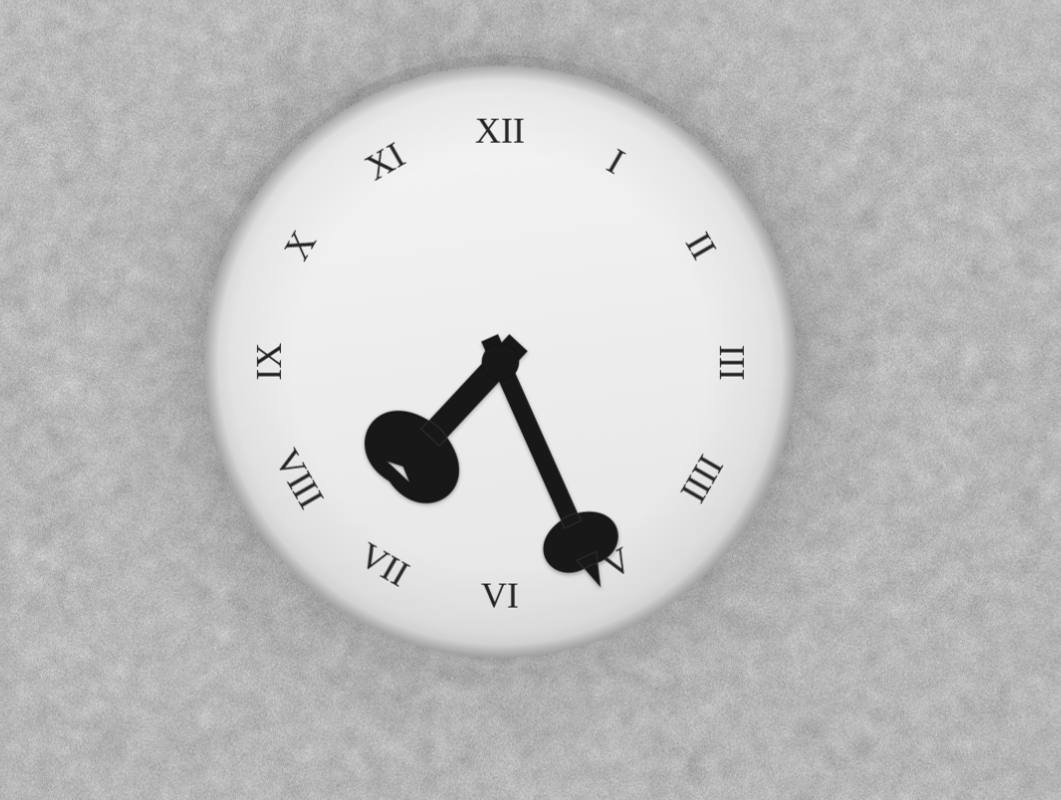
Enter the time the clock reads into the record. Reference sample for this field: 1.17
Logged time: 7.26
